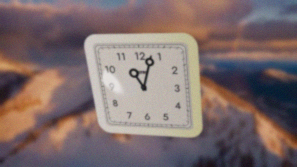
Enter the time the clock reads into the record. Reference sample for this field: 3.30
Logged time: 11.03
